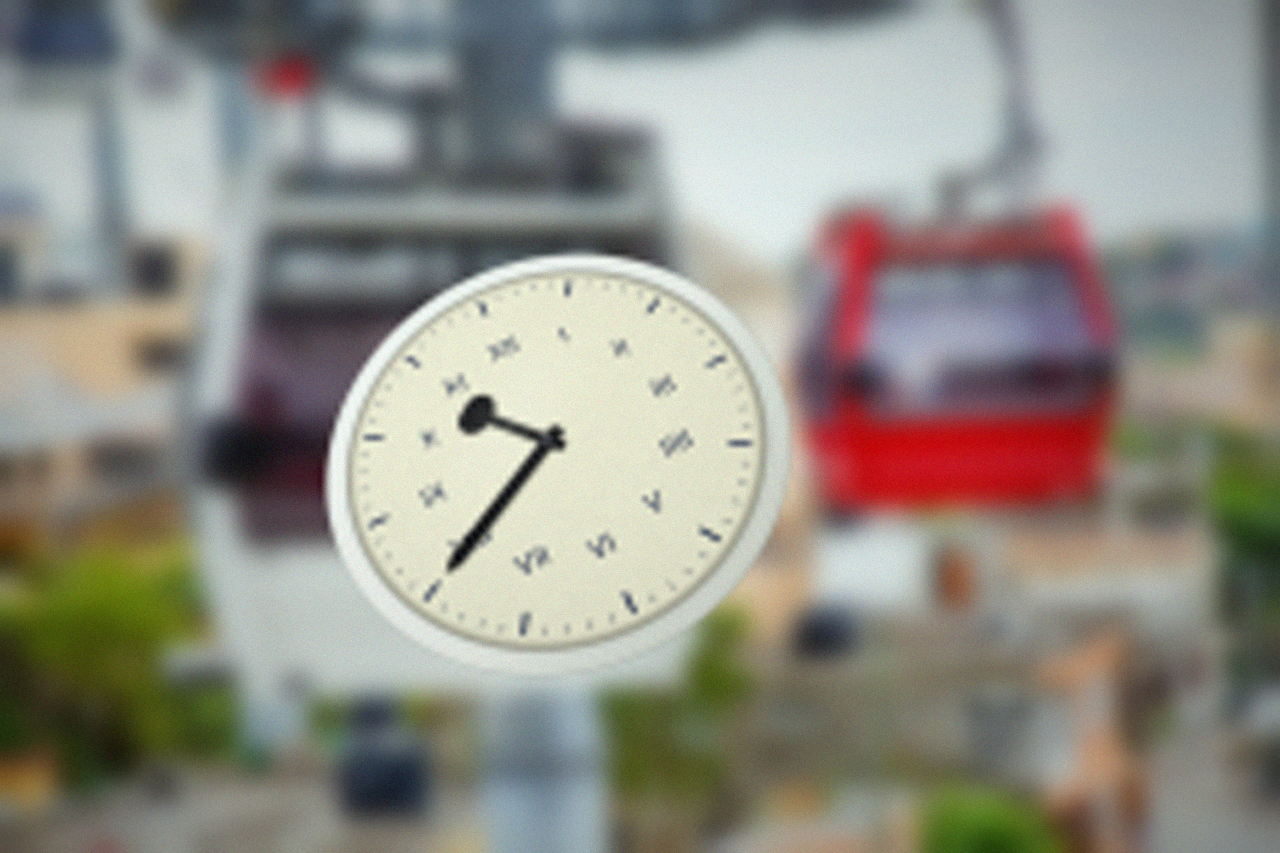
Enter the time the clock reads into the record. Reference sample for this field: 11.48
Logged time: 10.40
